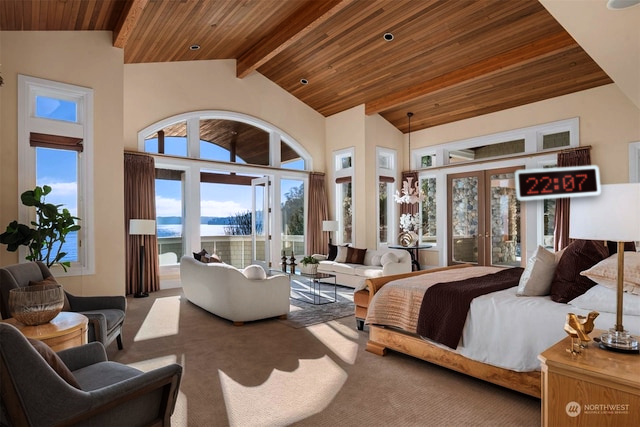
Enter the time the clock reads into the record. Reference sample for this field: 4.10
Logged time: 22.07
